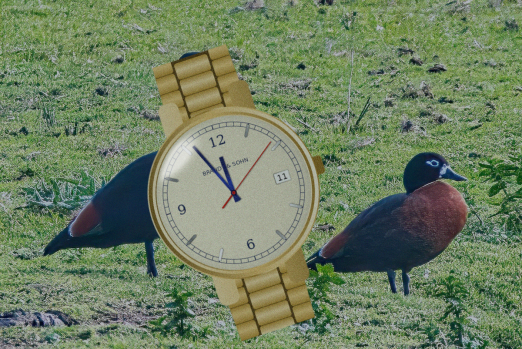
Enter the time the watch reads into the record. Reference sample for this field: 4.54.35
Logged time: 11.56.09
